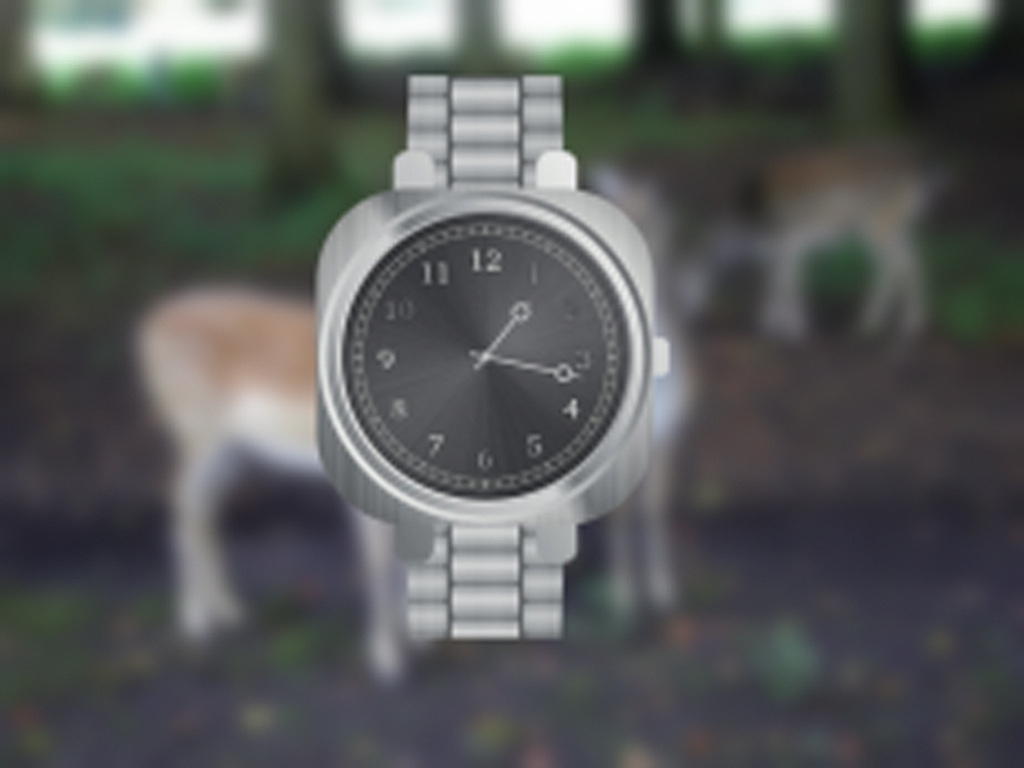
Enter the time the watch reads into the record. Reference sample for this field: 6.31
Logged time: 1.17
